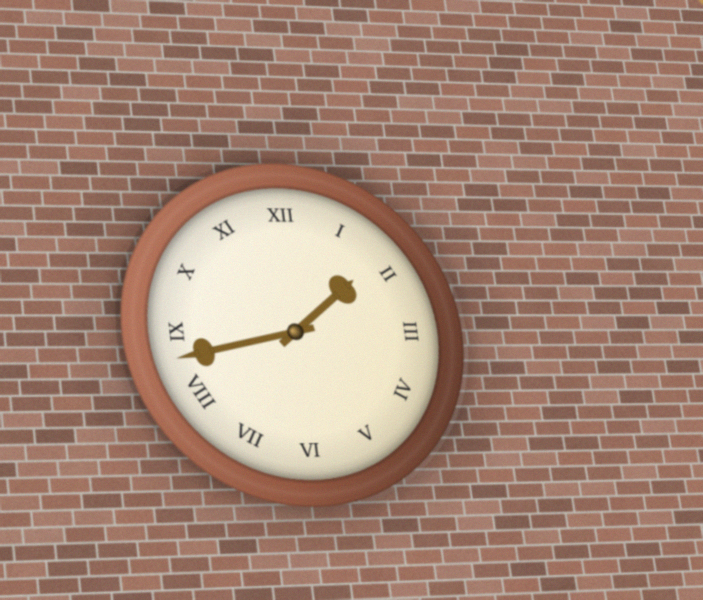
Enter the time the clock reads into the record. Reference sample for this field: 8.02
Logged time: 1.43
